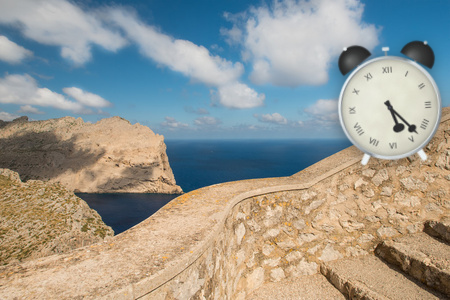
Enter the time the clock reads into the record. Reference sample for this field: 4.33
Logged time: 5.23
